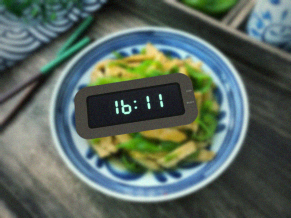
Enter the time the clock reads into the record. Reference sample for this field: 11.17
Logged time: 16.11
